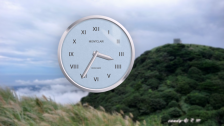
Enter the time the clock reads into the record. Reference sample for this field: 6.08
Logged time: 3.35
